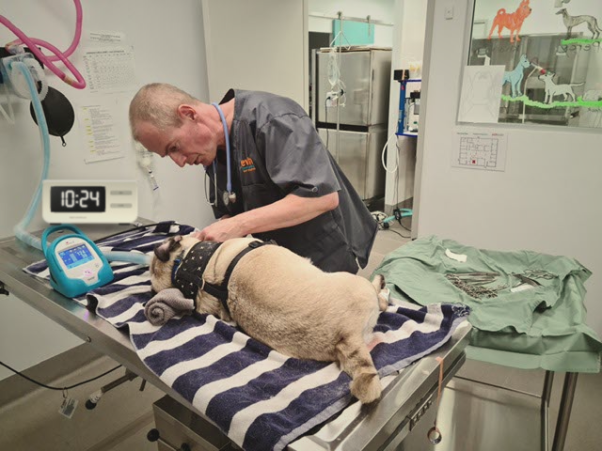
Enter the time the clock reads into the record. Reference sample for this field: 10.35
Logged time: 10.24
